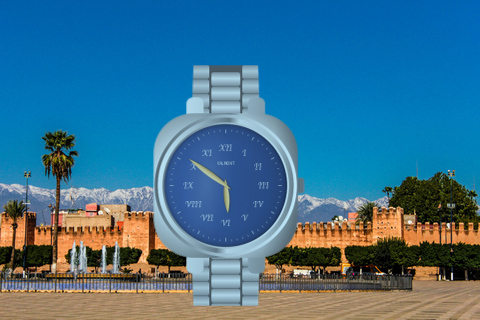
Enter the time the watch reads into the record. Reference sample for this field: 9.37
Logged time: 5.51
